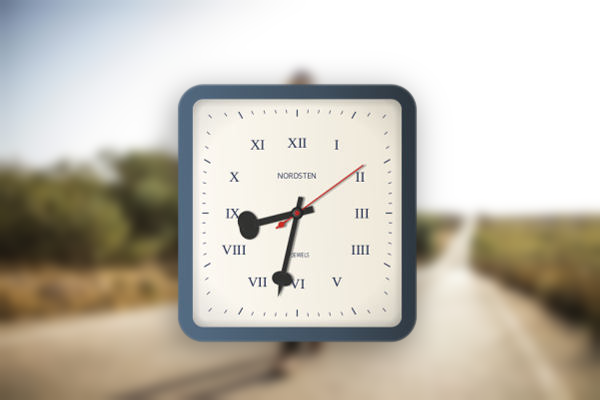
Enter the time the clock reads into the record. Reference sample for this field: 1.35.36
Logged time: 8.32.09
